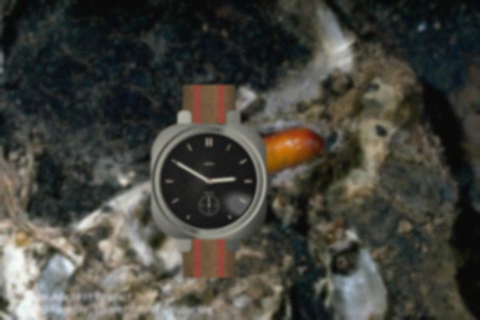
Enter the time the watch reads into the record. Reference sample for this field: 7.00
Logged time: 2.50
